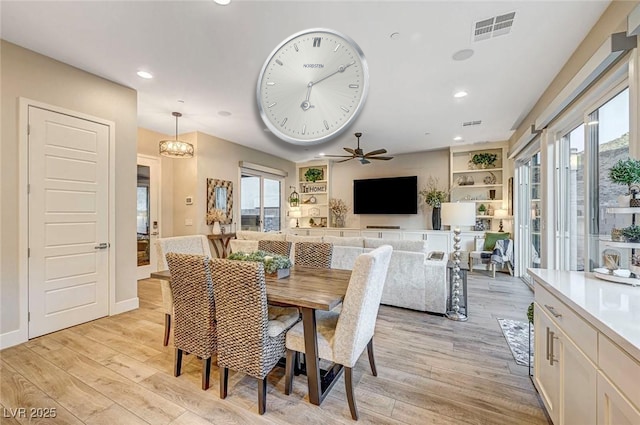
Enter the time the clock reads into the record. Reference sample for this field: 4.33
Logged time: 6.10
